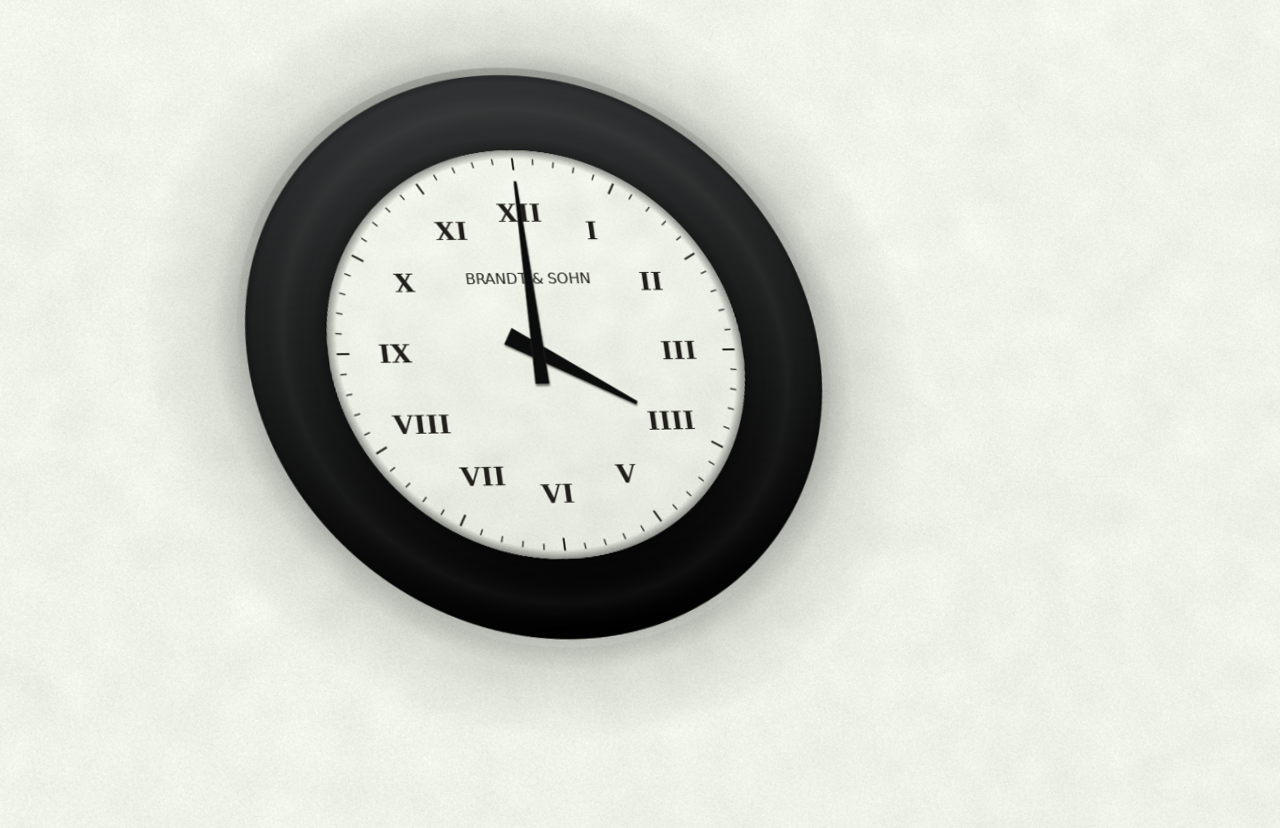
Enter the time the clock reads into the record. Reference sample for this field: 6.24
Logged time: 4.00
